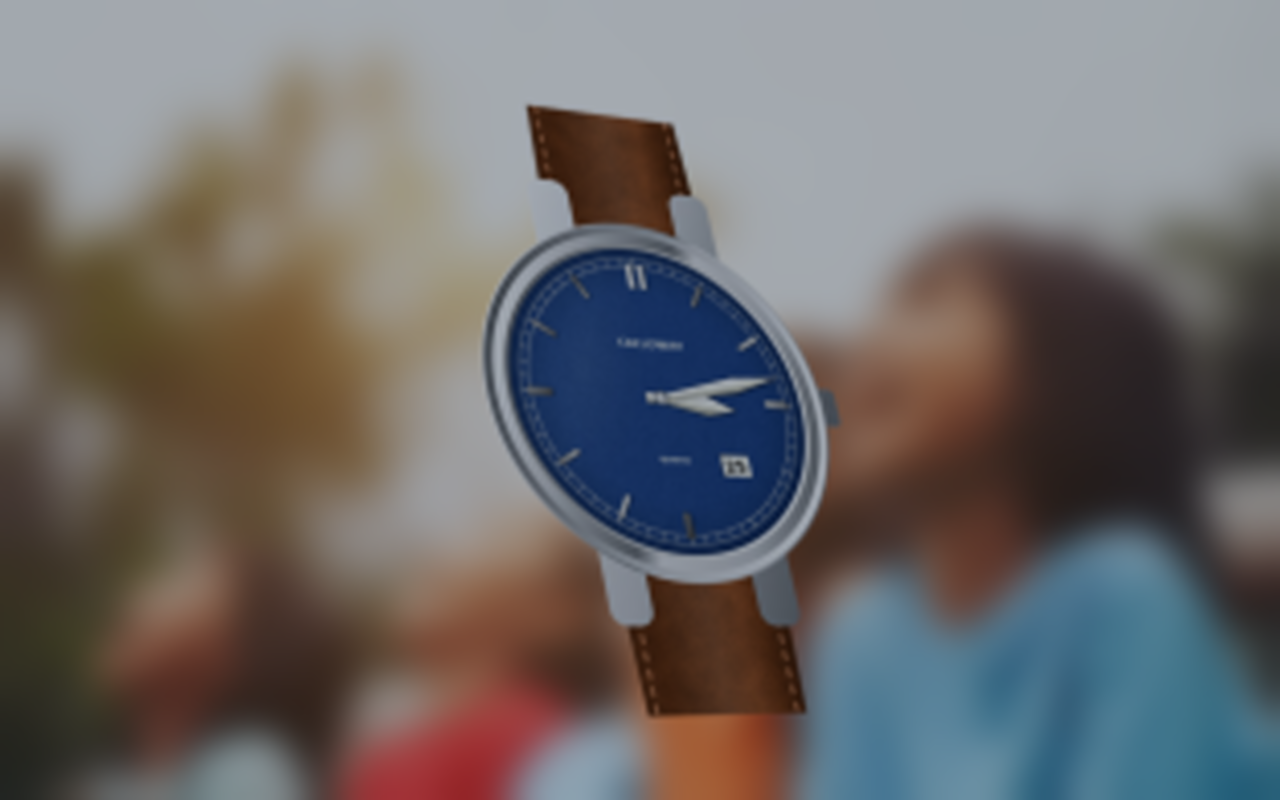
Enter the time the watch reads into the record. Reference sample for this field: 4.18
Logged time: 3.13
